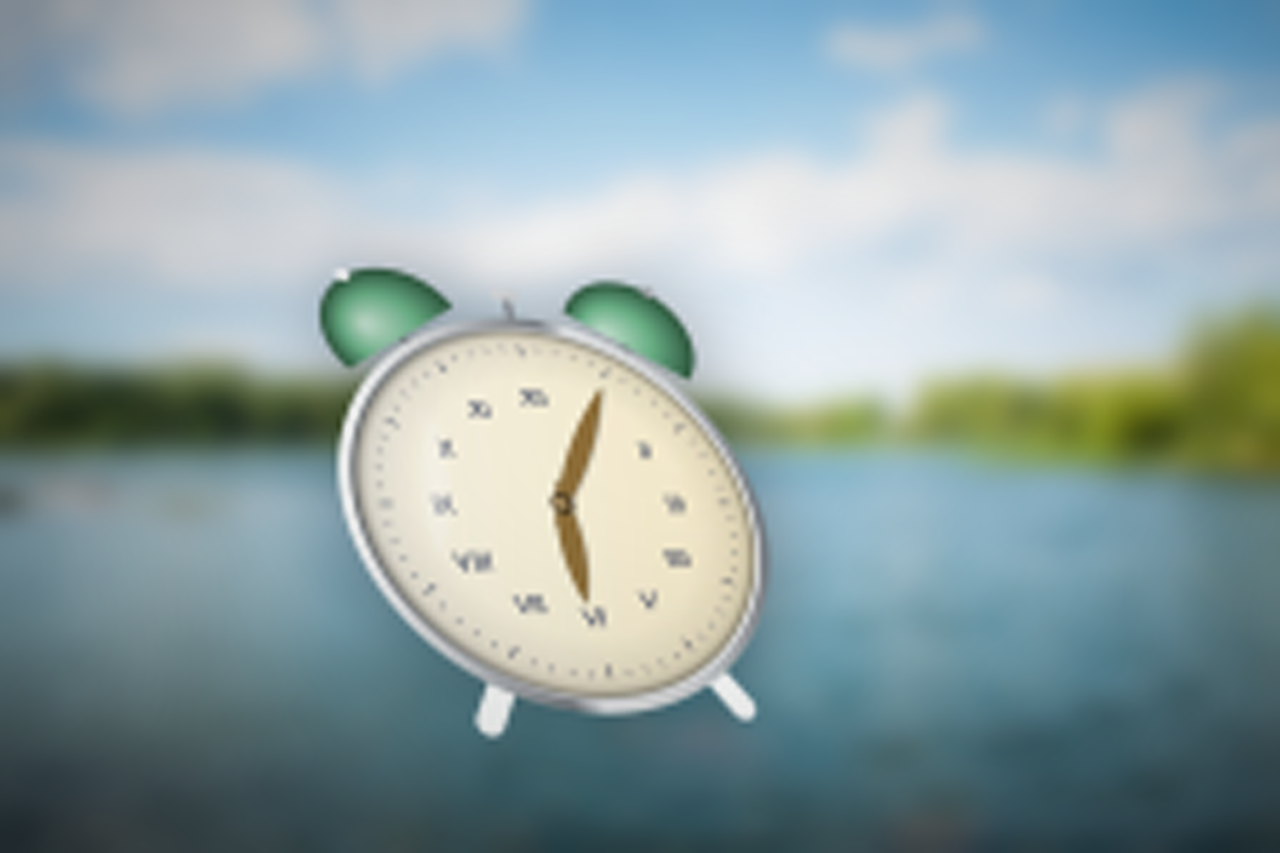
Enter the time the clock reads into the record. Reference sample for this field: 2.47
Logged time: 6.05
